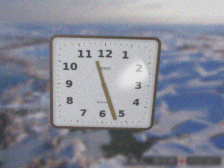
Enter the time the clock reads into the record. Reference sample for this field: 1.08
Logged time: 11.27
